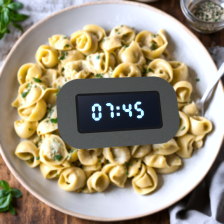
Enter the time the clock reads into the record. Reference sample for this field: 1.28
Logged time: 7.45
